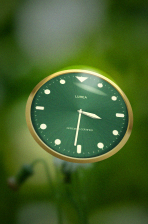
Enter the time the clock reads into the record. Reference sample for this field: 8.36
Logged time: 3.31
